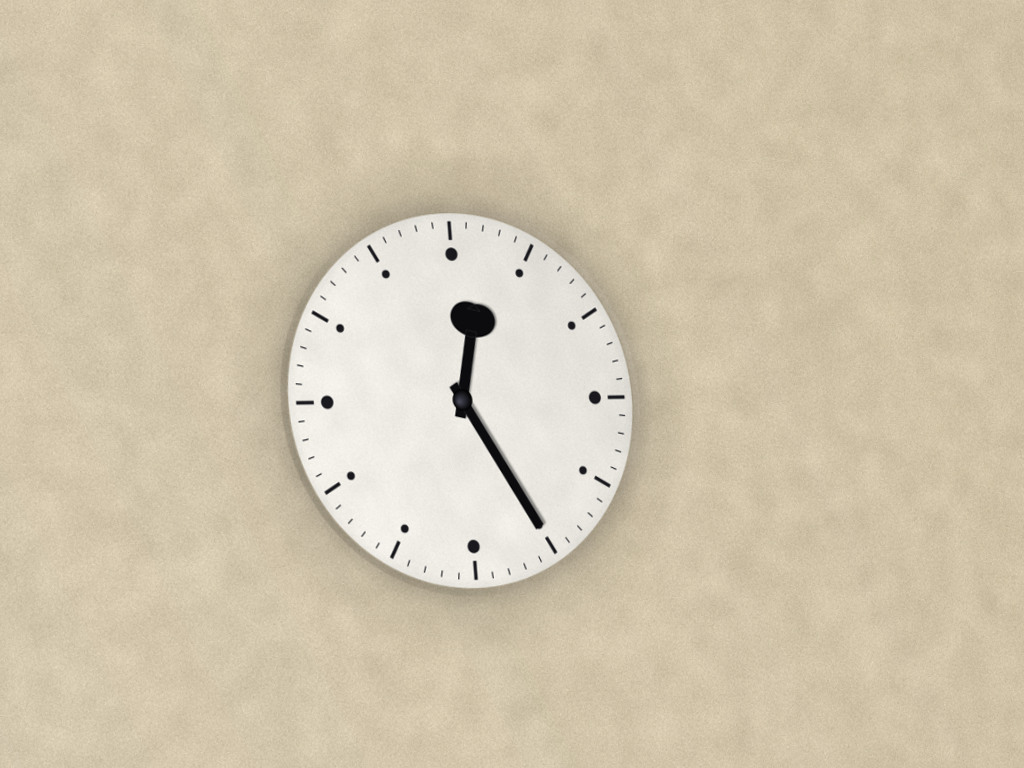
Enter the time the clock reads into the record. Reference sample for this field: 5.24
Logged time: 12.25
